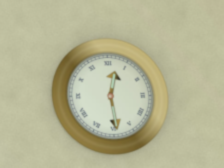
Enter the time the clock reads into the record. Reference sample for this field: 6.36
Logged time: 12.29
